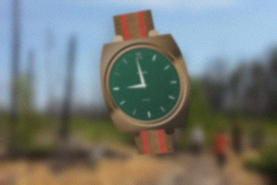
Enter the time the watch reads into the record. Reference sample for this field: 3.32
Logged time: 8.59
